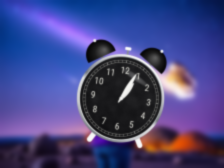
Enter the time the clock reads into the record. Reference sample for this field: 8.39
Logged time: 1.04
